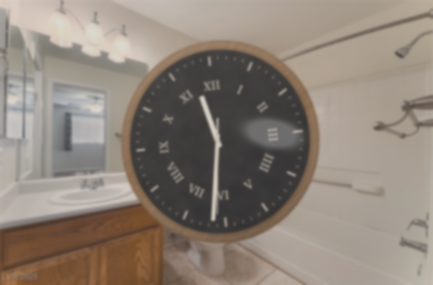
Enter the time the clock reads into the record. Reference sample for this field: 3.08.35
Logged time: 11.31.31
